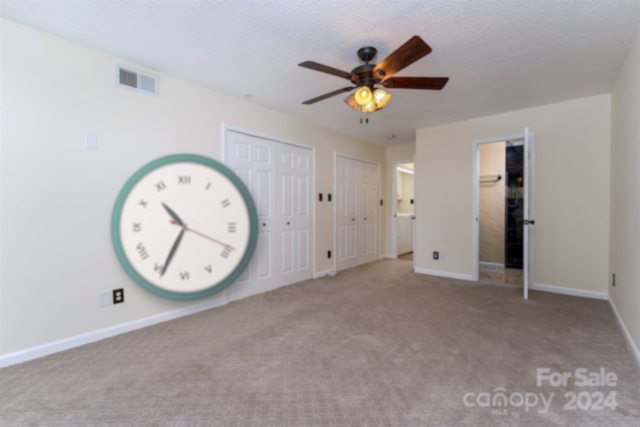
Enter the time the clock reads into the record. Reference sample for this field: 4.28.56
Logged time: 10.34.19
